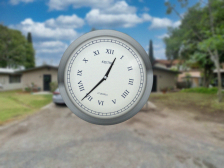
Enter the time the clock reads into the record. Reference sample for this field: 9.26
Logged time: 12.36
